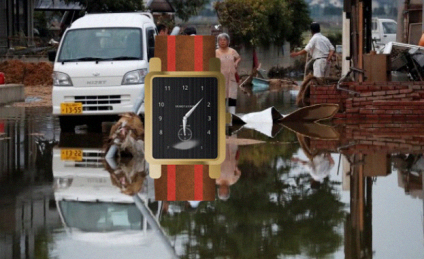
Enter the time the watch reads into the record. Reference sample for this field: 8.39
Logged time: 6.07
